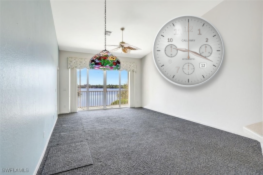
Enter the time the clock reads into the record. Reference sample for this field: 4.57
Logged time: 9.19
